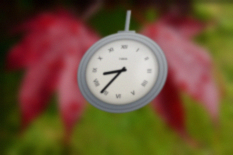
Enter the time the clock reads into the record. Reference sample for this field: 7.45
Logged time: 8.36
